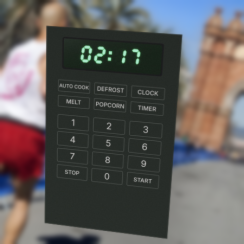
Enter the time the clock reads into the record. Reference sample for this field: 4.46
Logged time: 2.17
